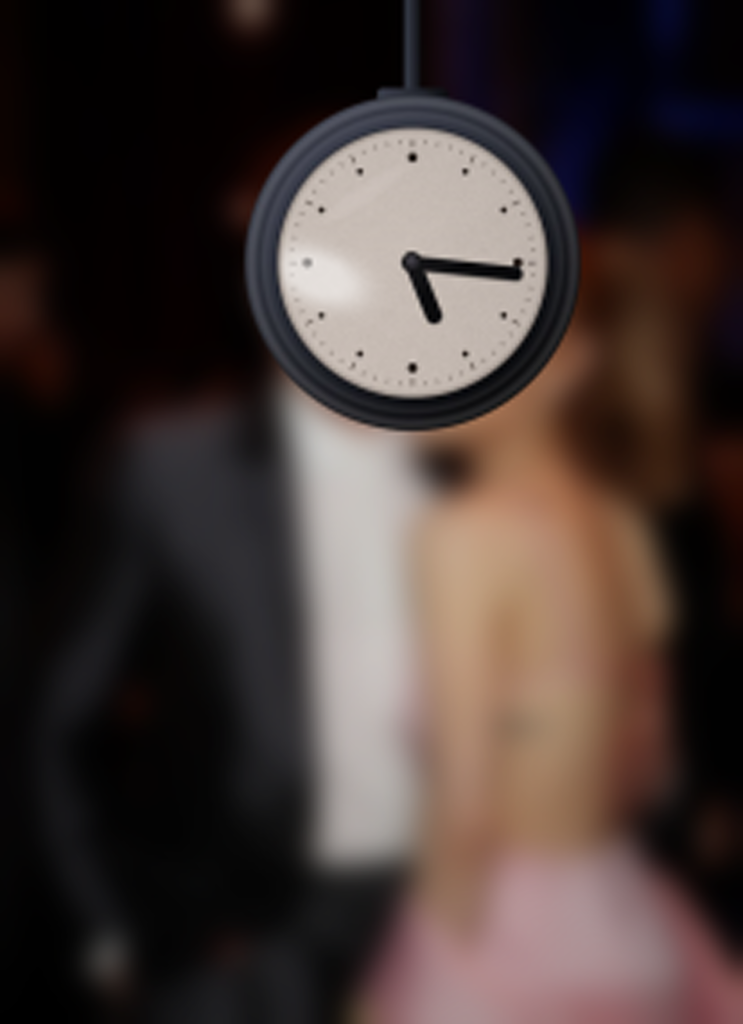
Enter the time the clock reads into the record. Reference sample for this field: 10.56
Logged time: 5.16
